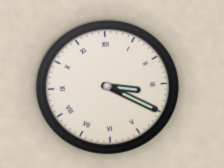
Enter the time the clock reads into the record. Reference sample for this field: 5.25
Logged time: 3.20
